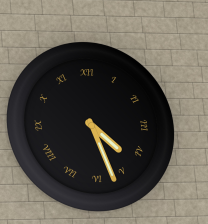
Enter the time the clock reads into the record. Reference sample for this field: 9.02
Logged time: 4.27
